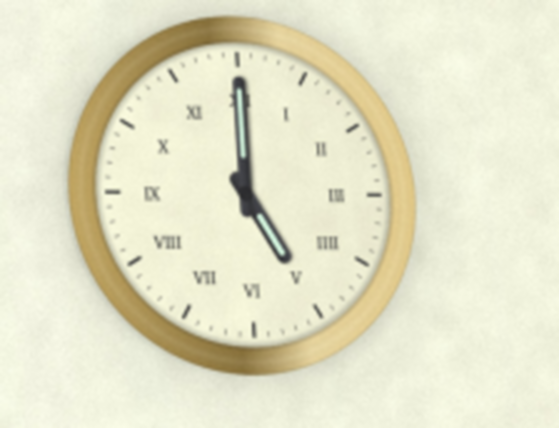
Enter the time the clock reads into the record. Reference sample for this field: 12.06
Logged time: 5.00
